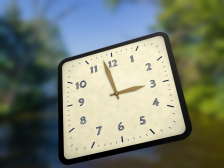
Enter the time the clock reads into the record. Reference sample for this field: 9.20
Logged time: 2.58
